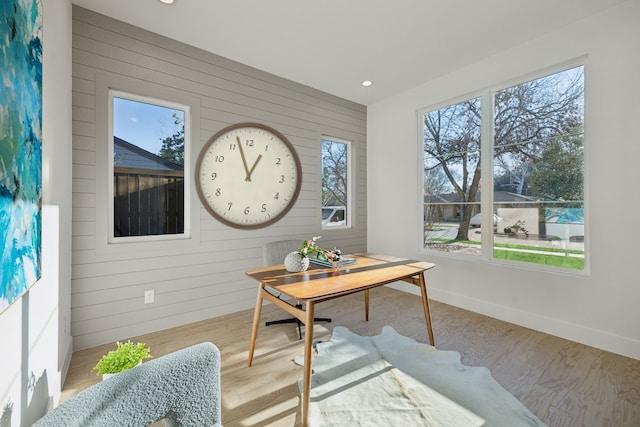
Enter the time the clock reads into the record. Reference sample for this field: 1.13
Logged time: 12.57
